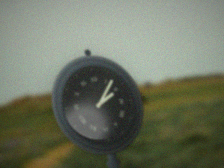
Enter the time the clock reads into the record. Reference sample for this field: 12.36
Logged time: 2.07
